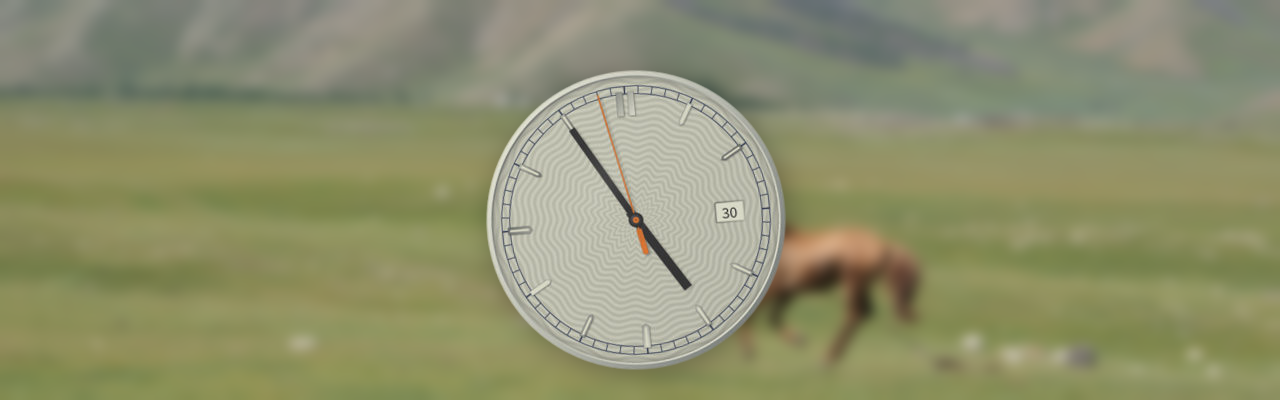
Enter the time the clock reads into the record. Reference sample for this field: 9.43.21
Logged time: 4.54.58
